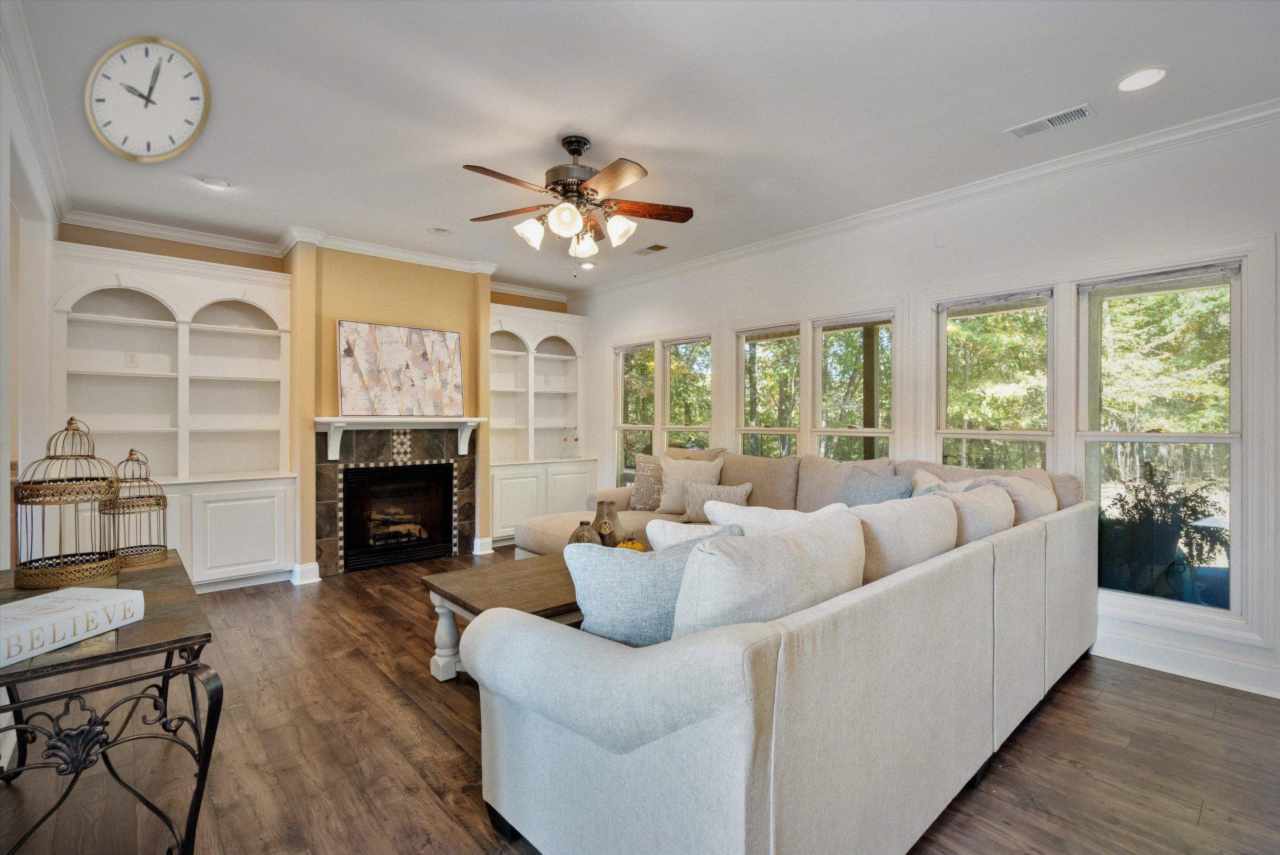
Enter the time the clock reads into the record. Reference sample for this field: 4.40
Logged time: 10.03
